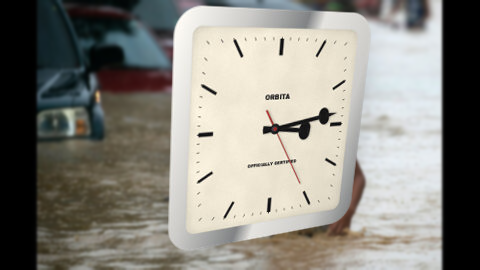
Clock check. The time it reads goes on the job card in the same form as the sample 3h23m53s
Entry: 3h13m25s
